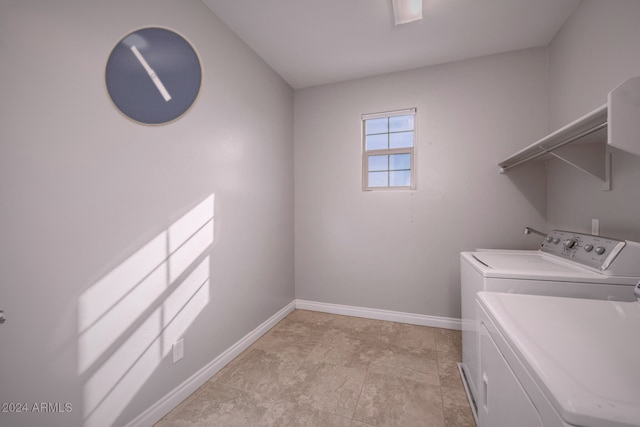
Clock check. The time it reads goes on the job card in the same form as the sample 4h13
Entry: 4h54
